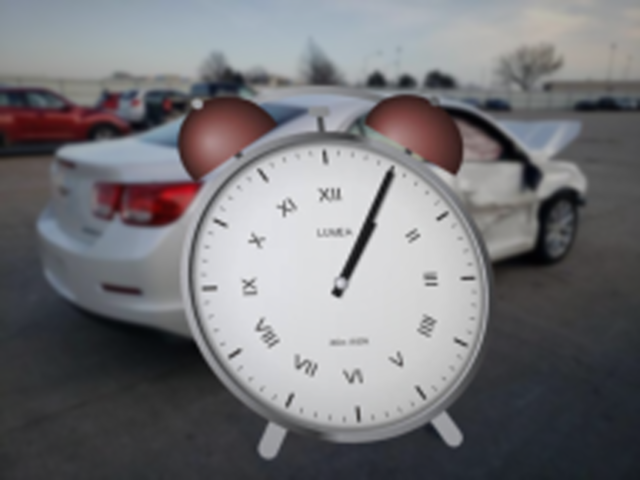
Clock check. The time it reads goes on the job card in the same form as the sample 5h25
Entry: 1h05
